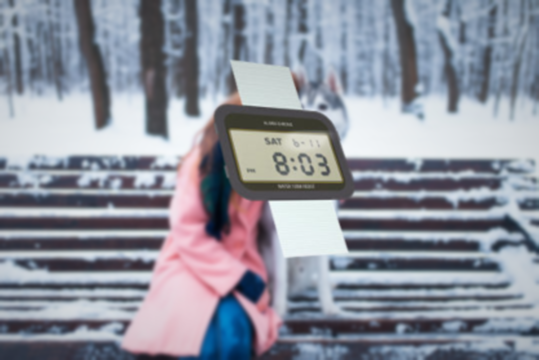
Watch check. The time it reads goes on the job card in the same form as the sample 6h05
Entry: 8h03
